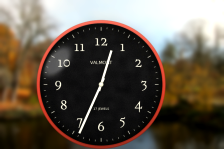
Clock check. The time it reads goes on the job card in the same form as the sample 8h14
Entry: 12h34
